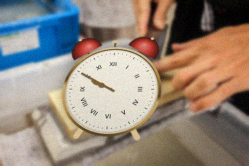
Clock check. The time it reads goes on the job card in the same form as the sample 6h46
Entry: 9h50
